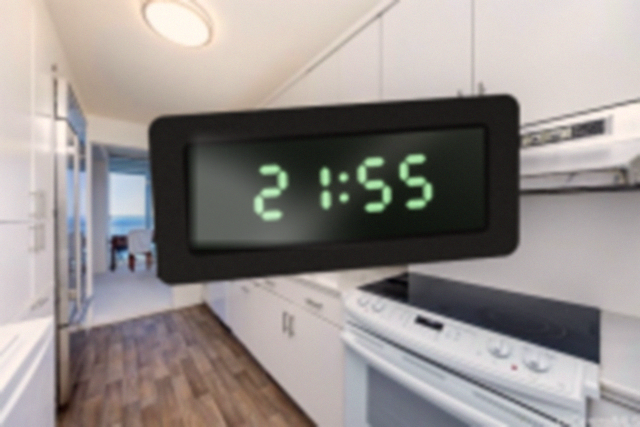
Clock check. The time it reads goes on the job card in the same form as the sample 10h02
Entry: 21h55
